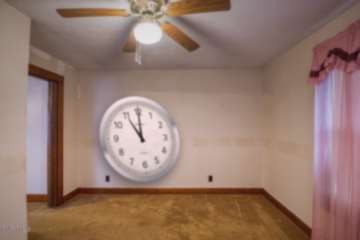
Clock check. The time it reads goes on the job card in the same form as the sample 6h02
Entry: 11h00
